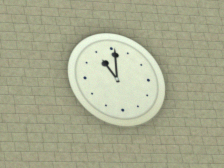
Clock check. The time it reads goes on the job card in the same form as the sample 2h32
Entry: 11h01
